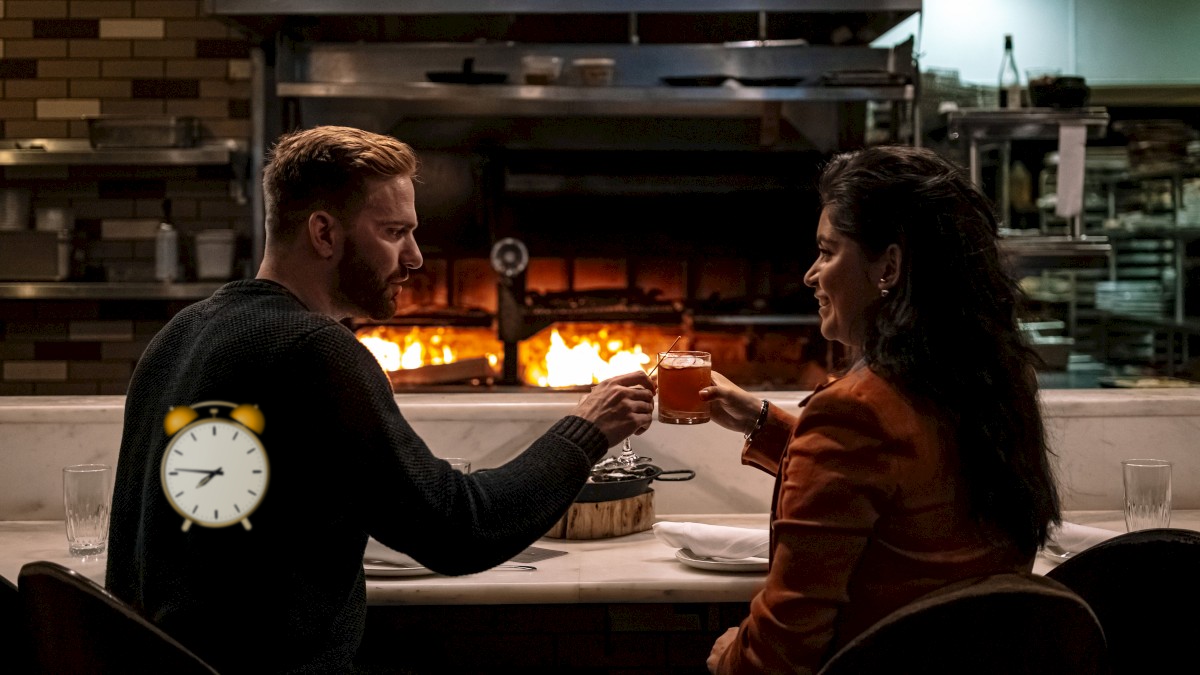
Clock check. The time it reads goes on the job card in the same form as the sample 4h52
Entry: 7h46
